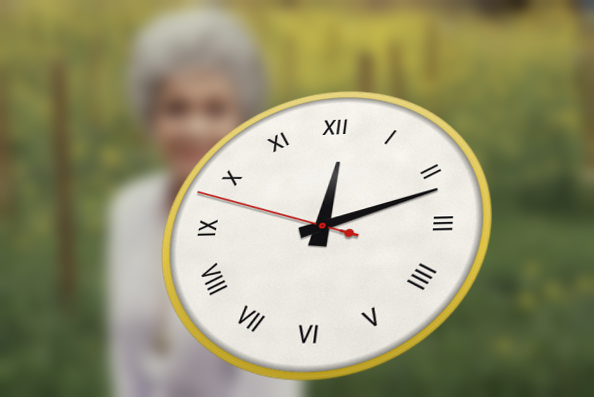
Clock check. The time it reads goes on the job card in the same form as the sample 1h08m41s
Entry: 12h11m48s
